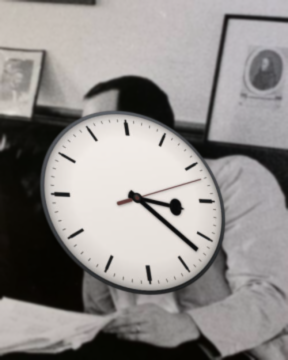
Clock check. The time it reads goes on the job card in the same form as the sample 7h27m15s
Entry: 3h22m12s
